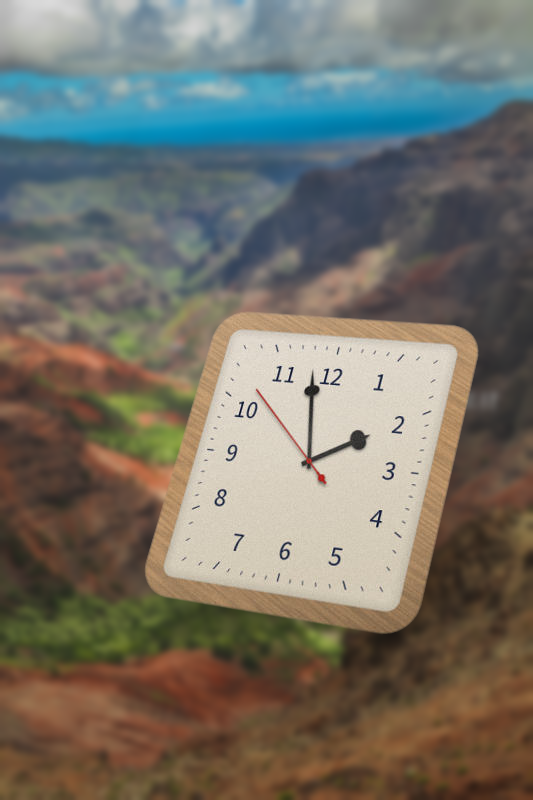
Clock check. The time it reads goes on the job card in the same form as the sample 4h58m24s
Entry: 1h57m52s
